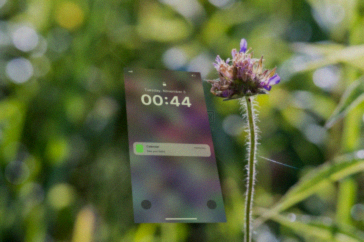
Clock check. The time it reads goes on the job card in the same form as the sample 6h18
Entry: 0h44
